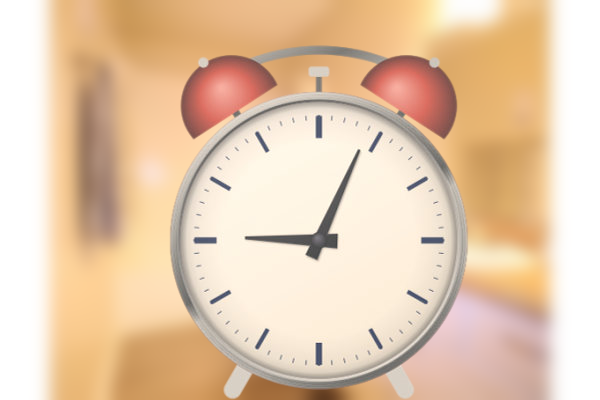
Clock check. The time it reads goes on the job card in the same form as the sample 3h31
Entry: 9h04
